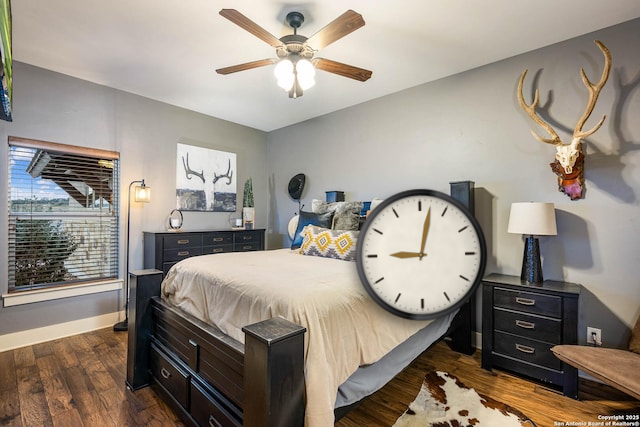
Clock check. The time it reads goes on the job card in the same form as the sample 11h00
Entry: 9h02
